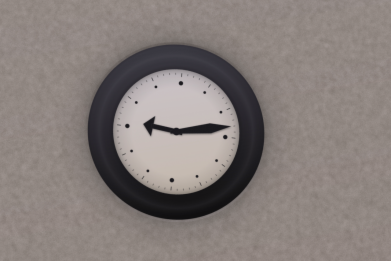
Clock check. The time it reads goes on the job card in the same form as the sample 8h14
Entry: 9h13
